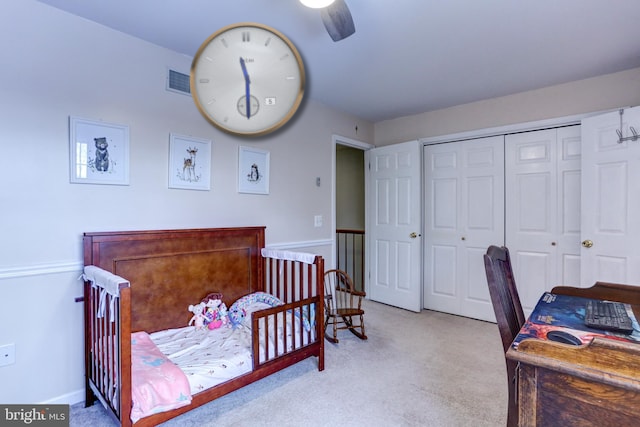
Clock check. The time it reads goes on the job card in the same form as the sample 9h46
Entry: 11h30
